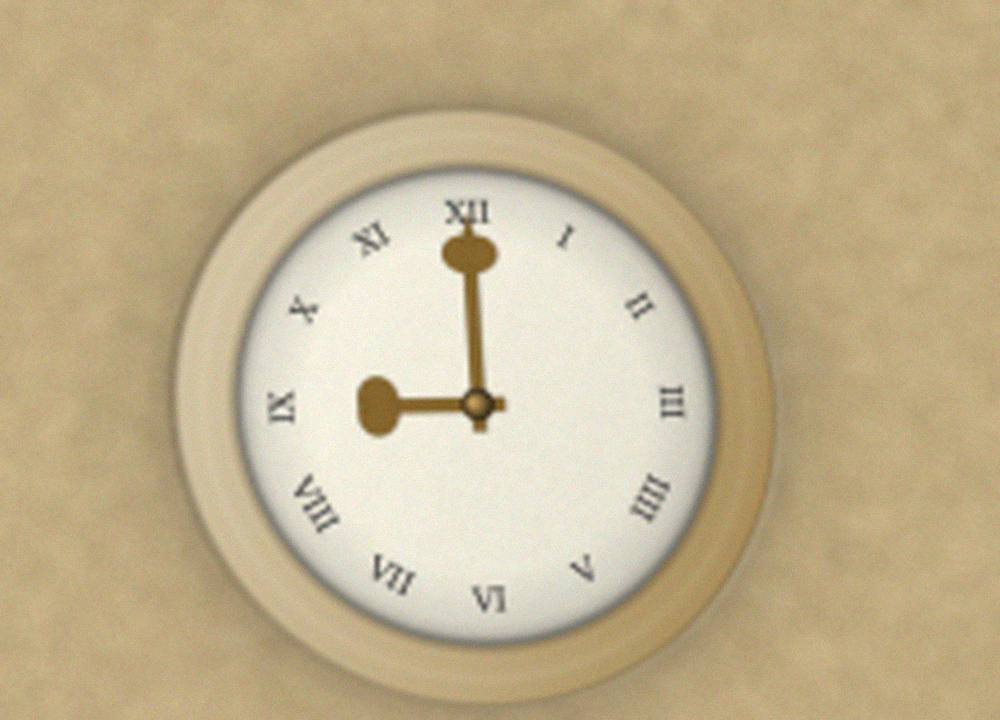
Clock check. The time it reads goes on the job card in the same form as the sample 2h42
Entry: 9h00
